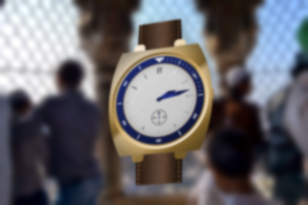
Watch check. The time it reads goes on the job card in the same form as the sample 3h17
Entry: 2h13
